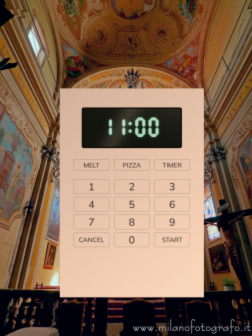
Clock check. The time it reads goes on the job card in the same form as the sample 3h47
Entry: 11h00
